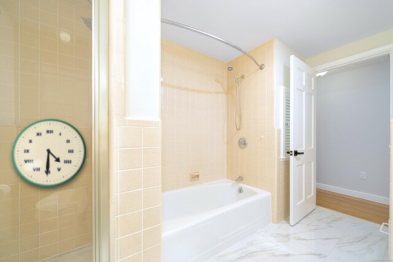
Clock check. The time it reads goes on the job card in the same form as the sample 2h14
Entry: 4h30
